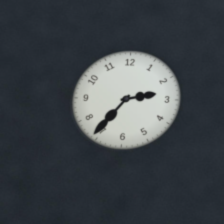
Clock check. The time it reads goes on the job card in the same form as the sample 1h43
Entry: 2h36
